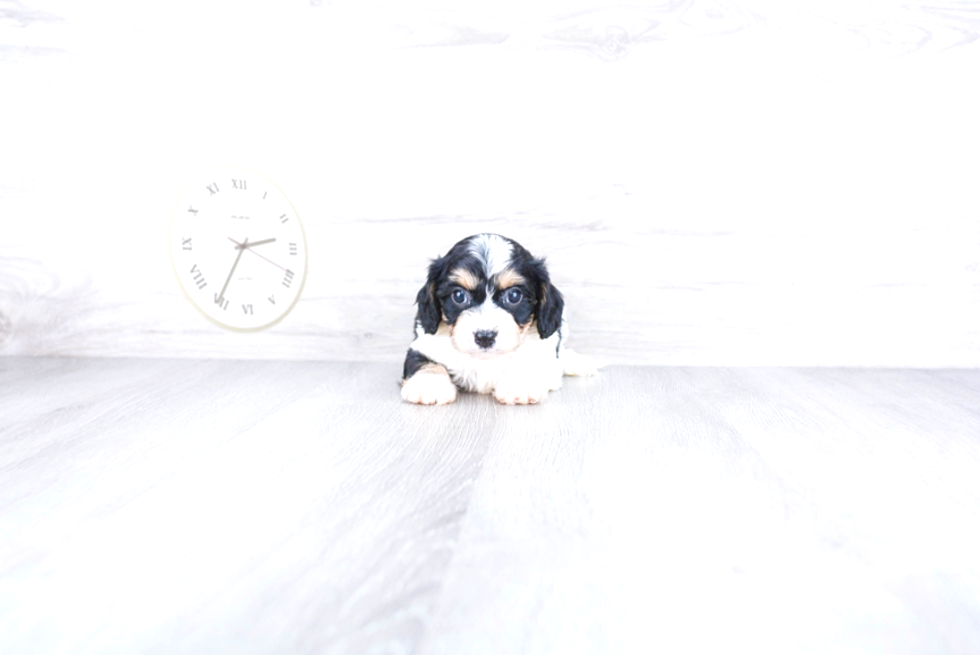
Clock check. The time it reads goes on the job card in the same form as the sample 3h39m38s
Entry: 2h35m19s
